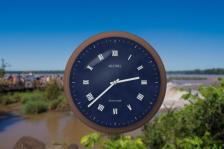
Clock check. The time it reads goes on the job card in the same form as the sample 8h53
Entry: 2h38
